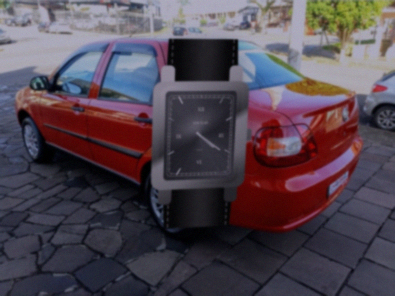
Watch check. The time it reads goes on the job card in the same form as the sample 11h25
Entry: 4h21
